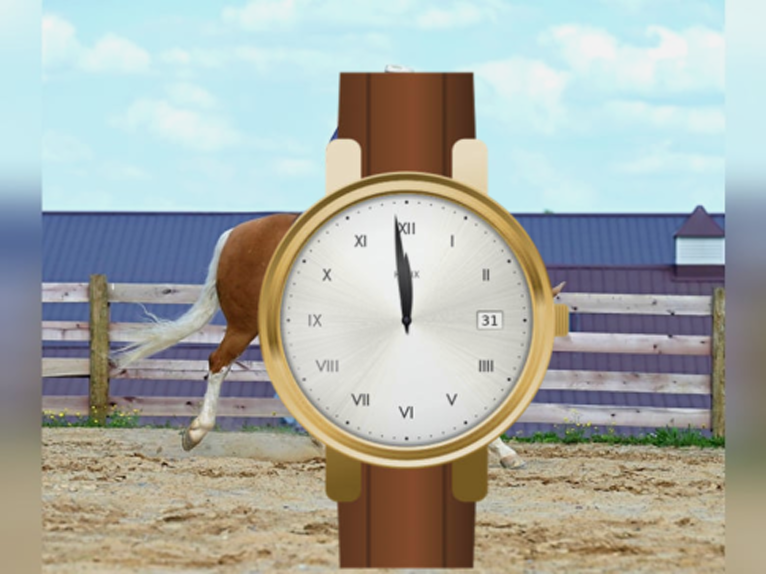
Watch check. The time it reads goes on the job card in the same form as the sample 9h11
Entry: 11h59
